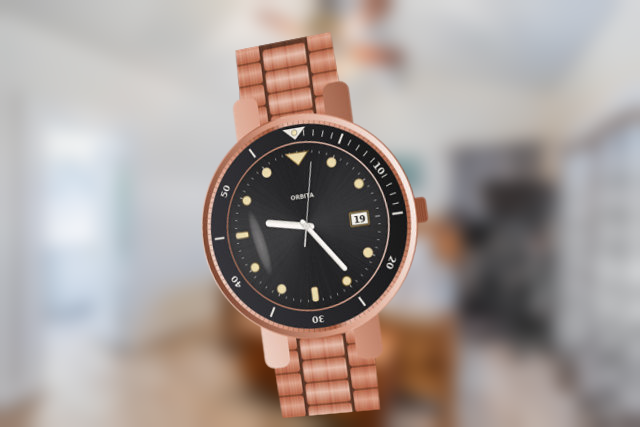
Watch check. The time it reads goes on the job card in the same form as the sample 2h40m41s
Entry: 9h24m02s
